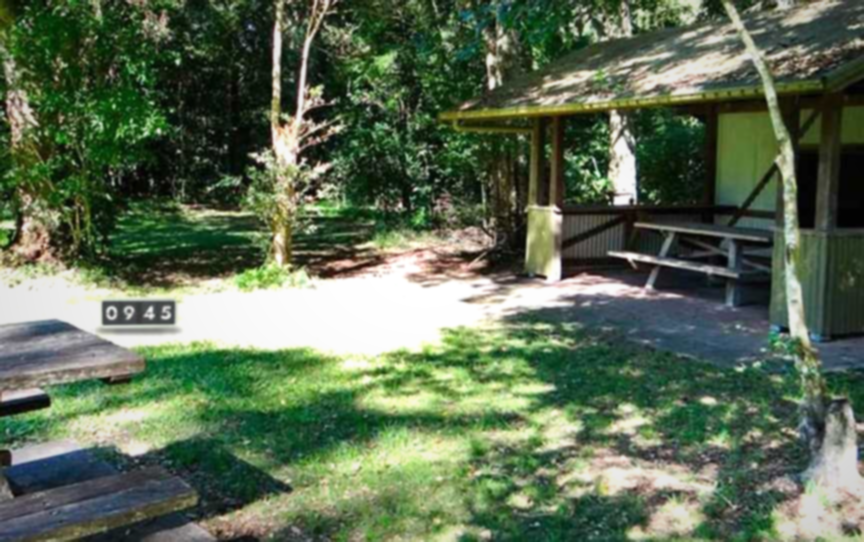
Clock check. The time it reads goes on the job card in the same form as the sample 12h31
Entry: 9h45
